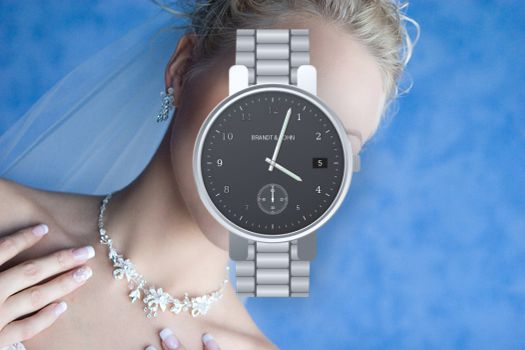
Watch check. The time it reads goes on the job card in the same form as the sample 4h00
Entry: 4h03
